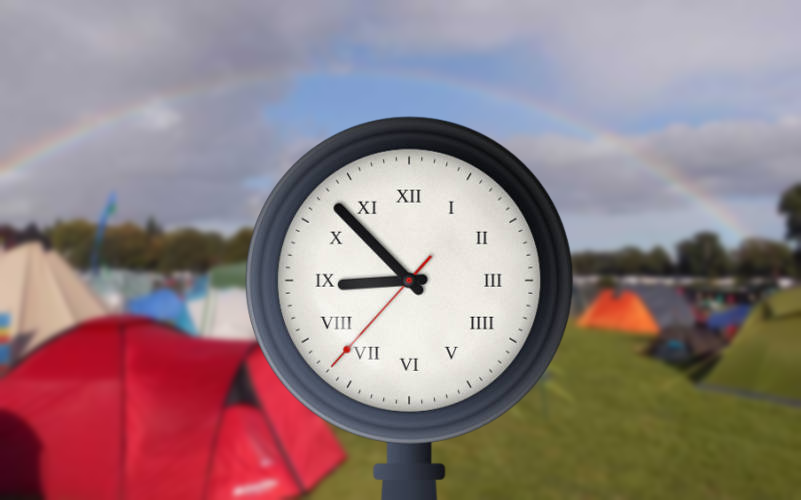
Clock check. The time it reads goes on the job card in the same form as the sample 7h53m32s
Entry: 8h52m37s
